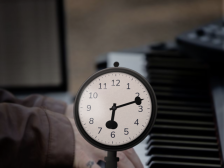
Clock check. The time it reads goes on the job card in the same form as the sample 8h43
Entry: 6h12
